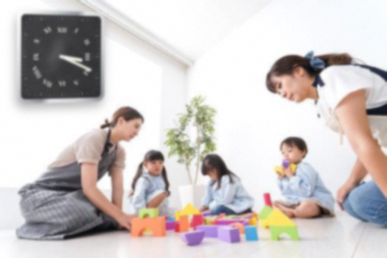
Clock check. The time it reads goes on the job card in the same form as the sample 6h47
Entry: 3h19
